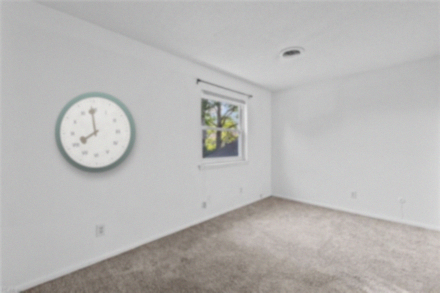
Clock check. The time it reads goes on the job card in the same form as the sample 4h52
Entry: 7h59
